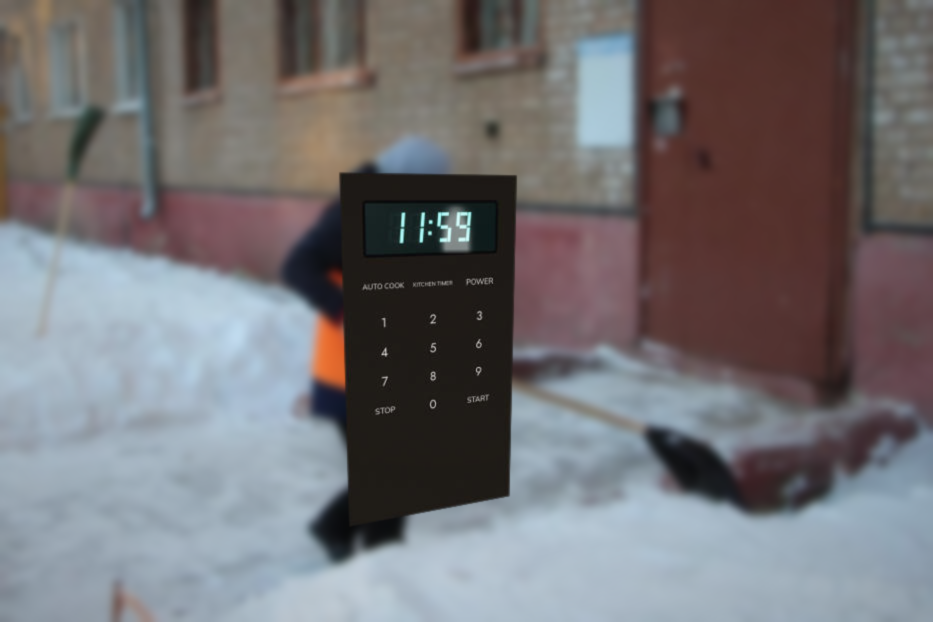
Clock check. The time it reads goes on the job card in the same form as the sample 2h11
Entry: 11h59
